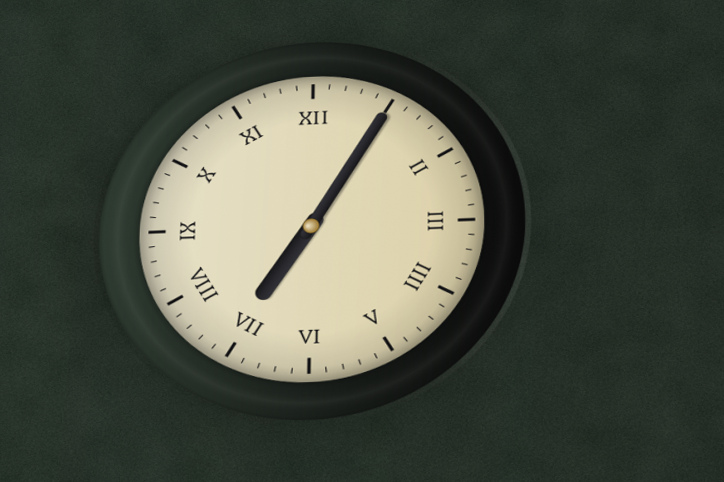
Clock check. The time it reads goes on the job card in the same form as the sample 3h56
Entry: 7h05
